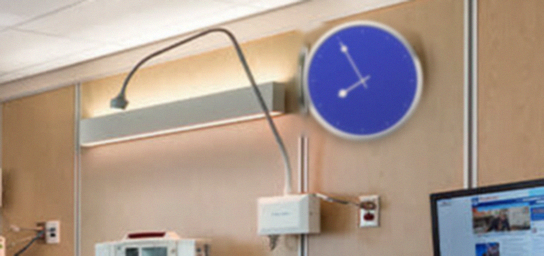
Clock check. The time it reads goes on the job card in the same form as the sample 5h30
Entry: 7h55
